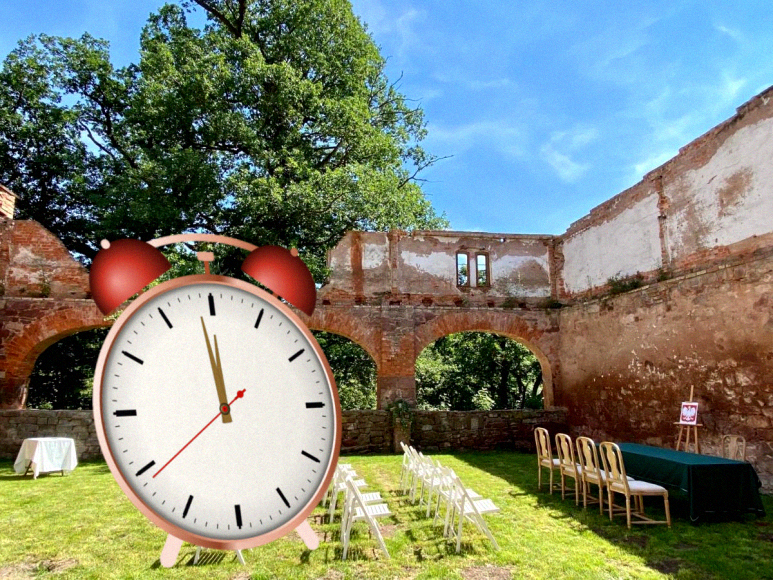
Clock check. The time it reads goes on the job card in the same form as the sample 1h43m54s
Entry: 11h58m39s
